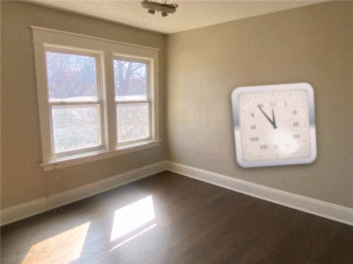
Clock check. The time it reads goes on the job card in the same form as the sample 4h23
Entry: 11h54
